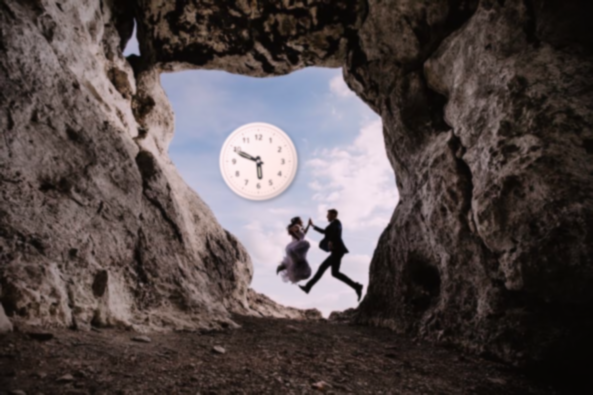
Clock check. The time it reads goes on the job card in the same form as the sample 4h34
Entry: 5h49
